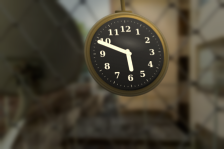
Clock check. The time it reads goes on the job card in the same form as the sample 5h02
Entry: 5h49
